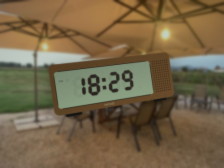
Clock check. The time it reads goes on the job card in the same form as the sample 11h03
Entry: 18h29
